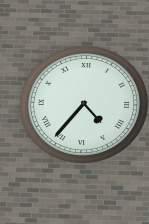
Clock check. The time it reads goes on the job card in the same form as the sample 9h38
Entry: 4h36
